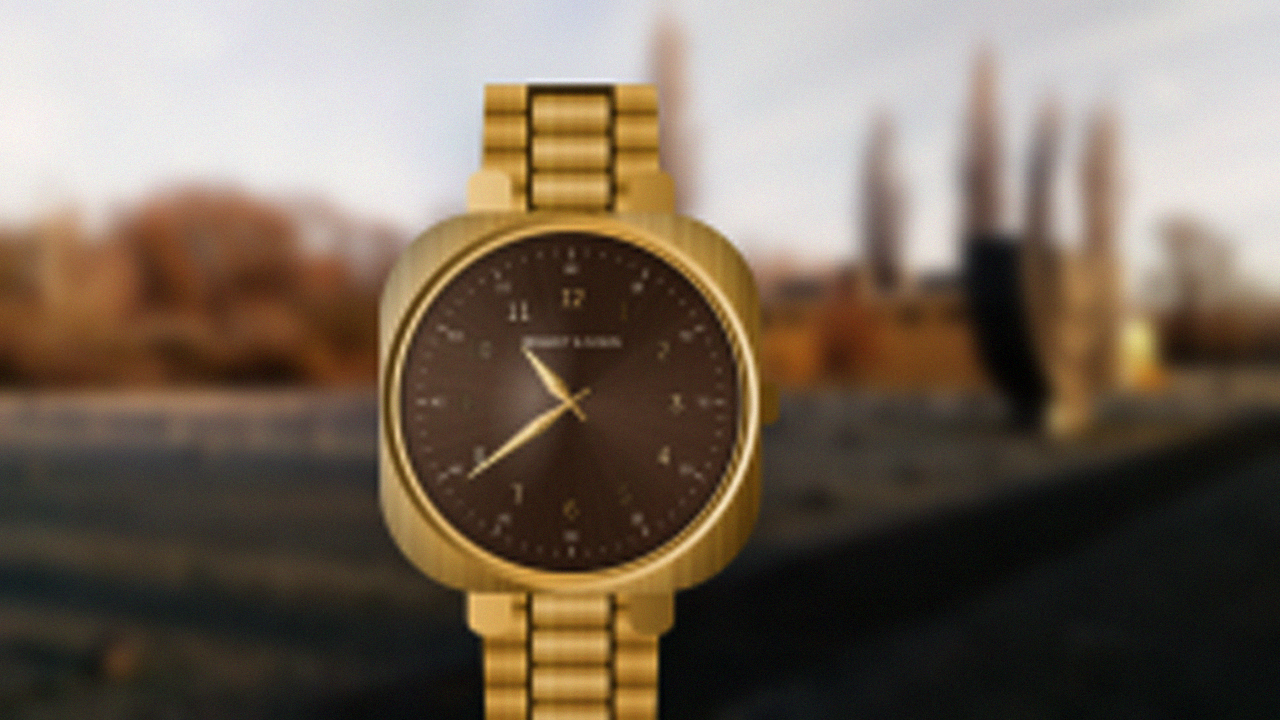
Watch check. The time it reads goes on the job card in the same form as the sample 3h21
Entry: 10h39
